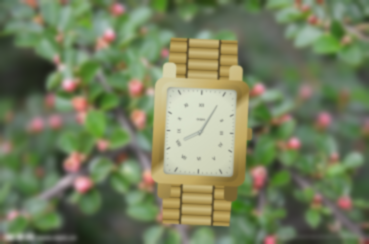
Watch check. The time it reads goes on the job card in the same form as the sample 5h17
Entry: 8h05
